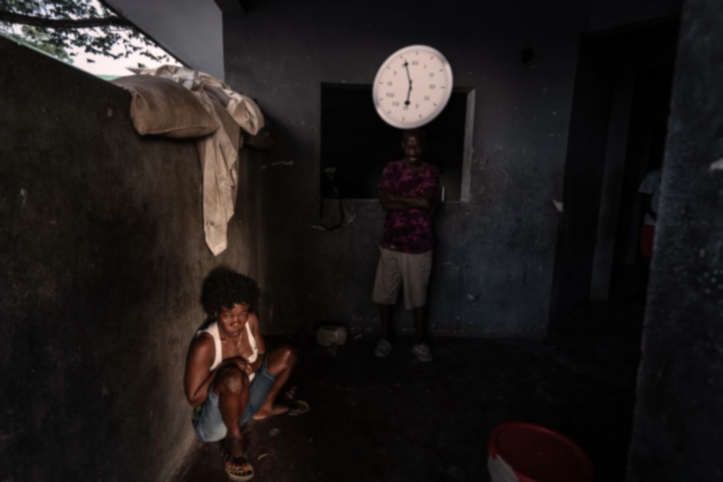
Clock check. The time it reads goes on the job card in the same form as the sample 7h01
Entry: 5h56
